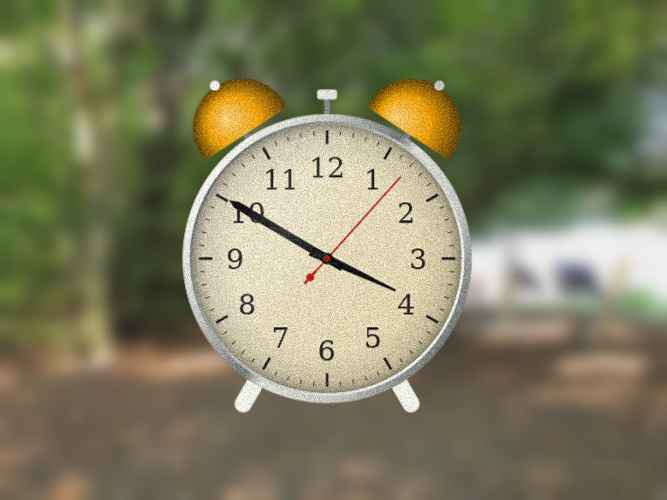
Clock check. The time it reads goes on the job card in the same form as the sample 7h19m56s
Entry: 3h50m07s
